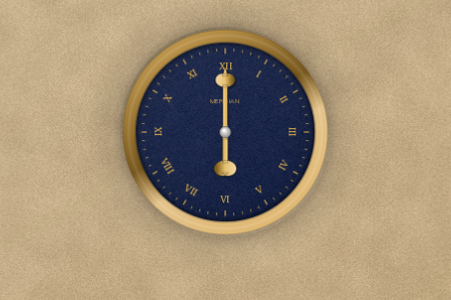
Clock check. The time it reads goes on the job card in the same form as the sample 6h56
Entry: 6h00
